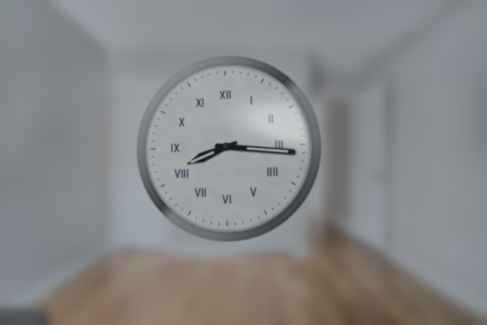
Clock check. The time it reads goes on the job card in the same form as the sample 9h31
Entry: 8h16
